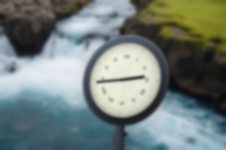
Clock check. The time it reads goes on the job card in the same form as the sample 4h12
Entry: 2h44
